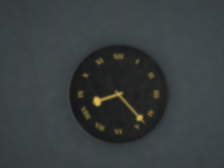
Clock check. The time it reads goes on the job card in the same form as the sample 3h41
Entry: 8h23
